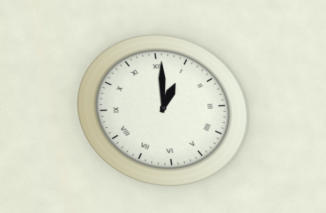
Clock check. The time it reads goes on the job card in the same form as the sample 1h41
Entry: 1h01
